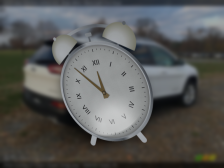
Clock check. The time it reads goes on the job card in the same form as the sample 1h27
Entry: 11h53
